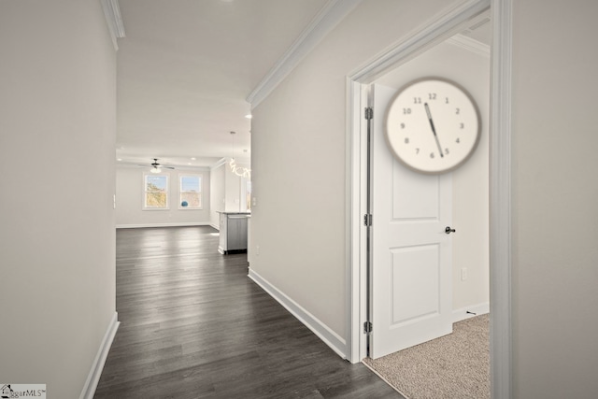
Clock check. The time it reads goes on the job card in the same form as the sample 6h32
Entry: 11h27
